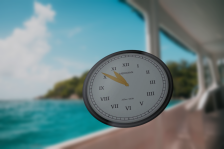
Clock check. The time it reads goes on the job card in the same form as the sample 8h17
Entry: 10h51
